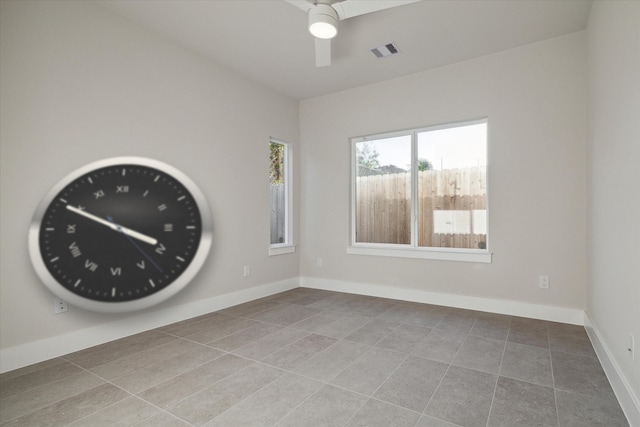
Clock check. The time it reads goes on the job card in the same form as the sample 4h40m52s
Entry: 3h49m23s
